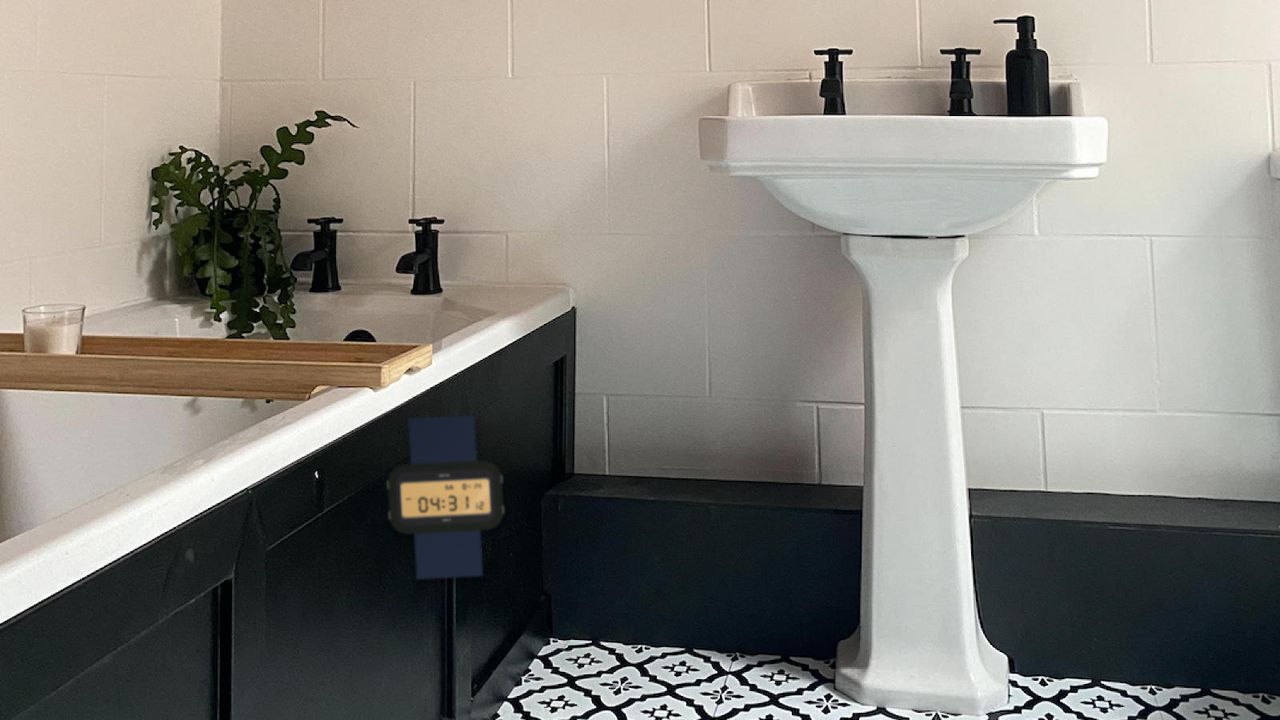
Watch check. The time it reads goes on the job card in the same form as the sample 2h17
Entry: 4h31
